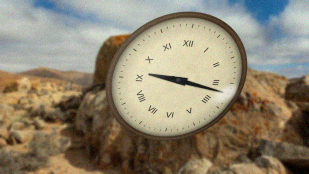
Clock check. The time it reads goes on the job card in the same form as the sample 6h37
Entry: 9h17
